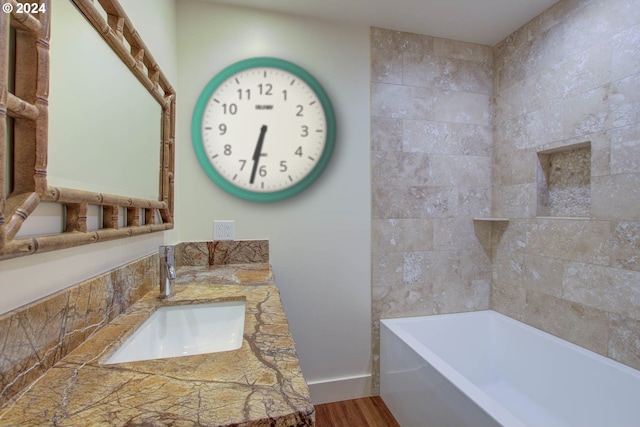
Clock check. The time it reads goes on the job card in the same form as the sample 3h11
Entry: 6h32
